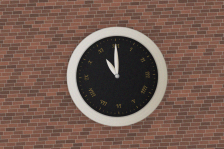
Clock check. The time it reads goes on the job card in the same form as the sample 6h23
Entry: 11h00
